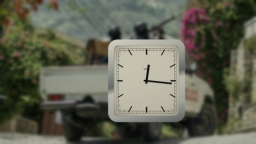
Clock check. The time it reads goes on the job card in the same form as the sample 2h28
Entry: 12h16
